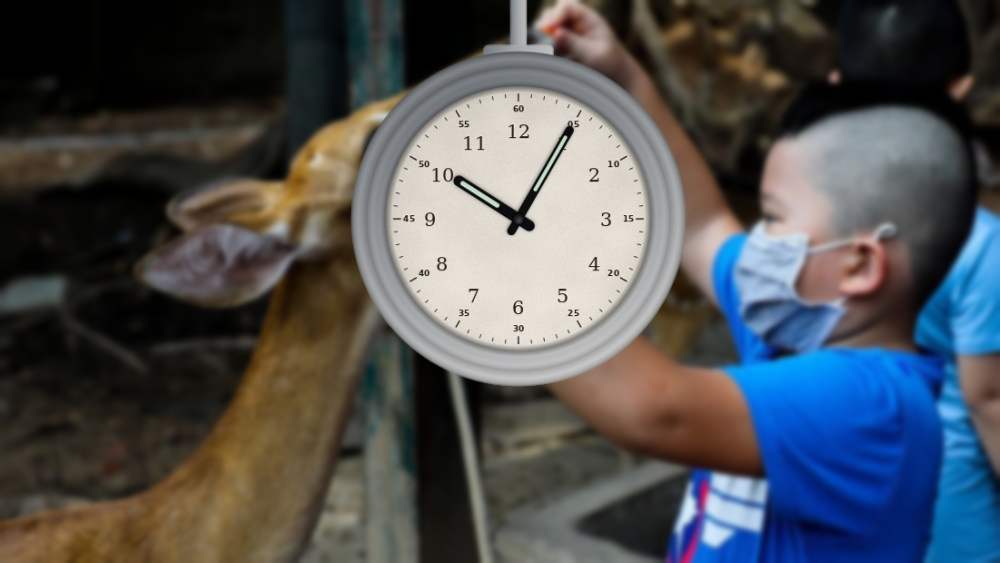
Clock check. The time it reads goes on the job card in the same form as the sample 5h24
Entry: 10h05
